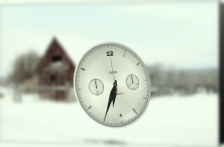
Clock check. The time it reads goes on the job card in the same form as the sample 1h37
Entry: 6h35
